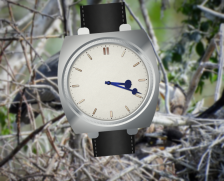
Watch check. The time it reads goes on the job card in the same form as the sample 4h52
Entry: 3h19
